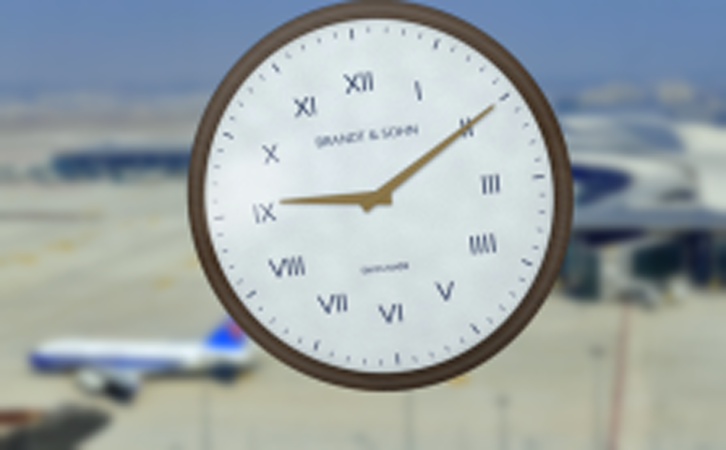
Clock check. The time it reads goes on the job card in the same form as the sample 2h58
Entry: 9h10
